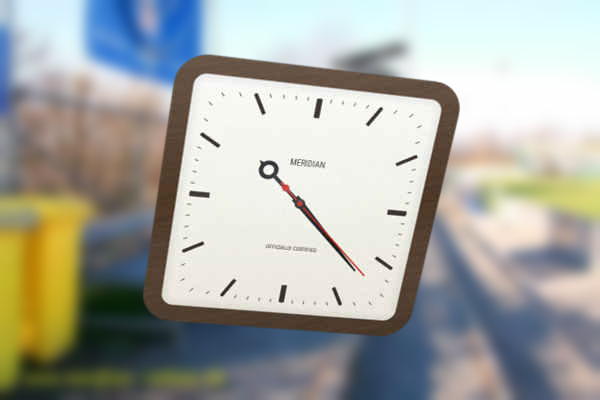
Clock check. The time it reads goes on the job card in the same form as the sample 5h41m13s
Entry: 10h22m22s
